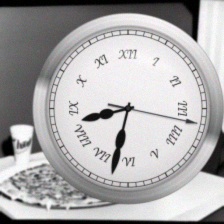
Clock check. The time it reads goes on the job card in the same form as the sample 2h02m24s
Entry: 8h32m17s
